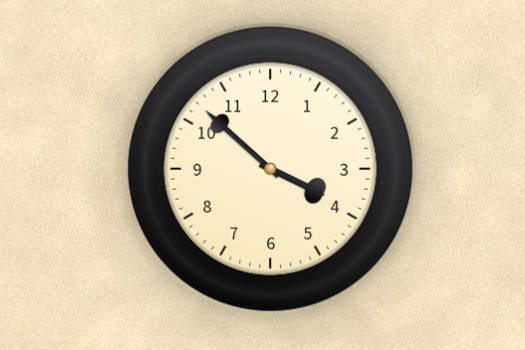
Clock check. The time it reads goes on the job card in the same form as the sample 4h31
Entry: 3h52
